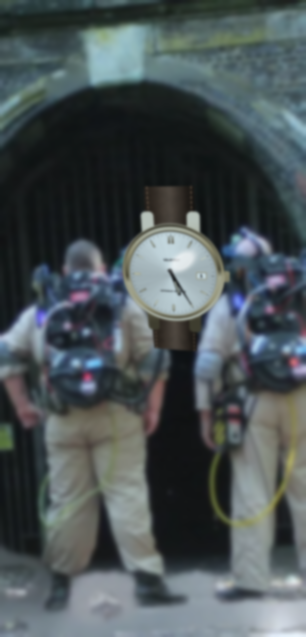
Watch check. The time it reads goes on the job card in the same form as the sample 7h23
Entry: 5h25
